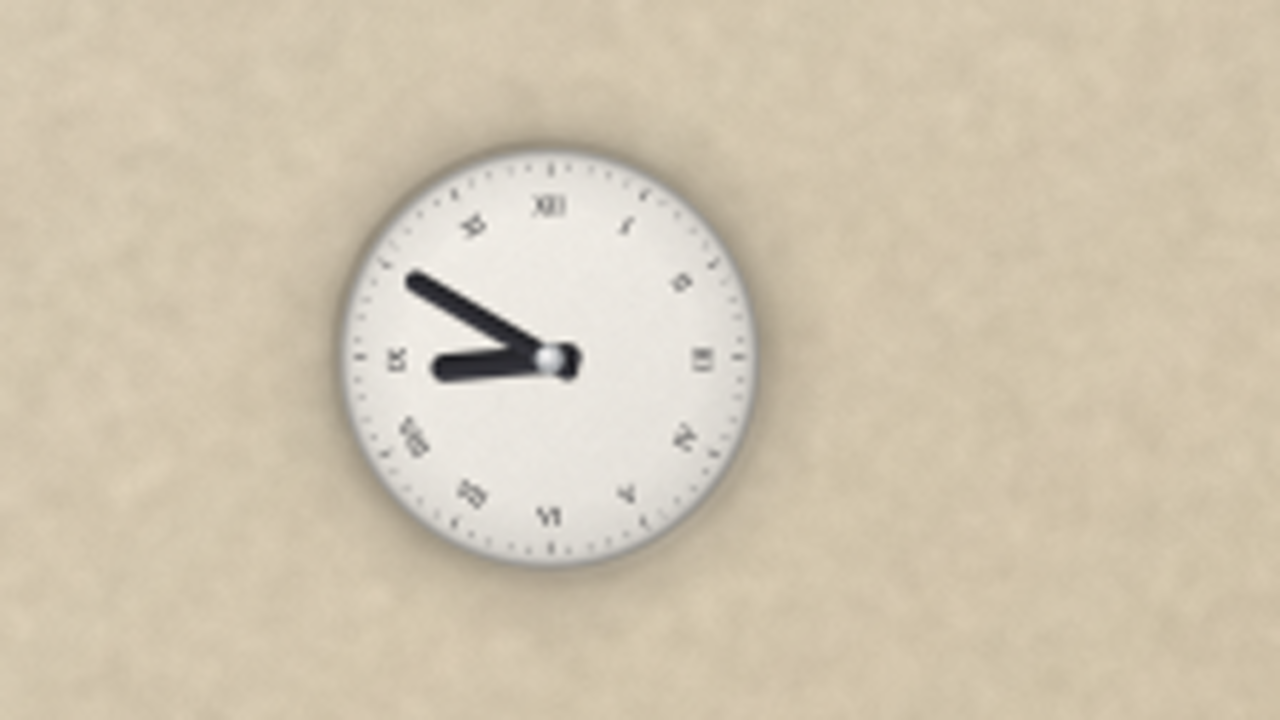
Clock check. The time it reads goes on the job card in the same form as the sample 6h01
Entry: 8h50
